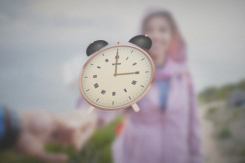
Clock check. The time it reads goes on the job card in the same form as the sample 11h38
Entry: 3h00
